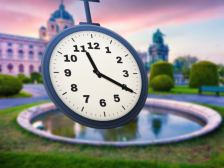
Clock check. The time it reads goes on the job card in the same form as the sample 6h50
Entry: 11h20
